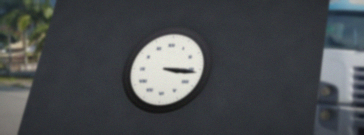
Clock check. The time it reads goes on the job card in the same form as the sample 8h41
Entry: 3h16
